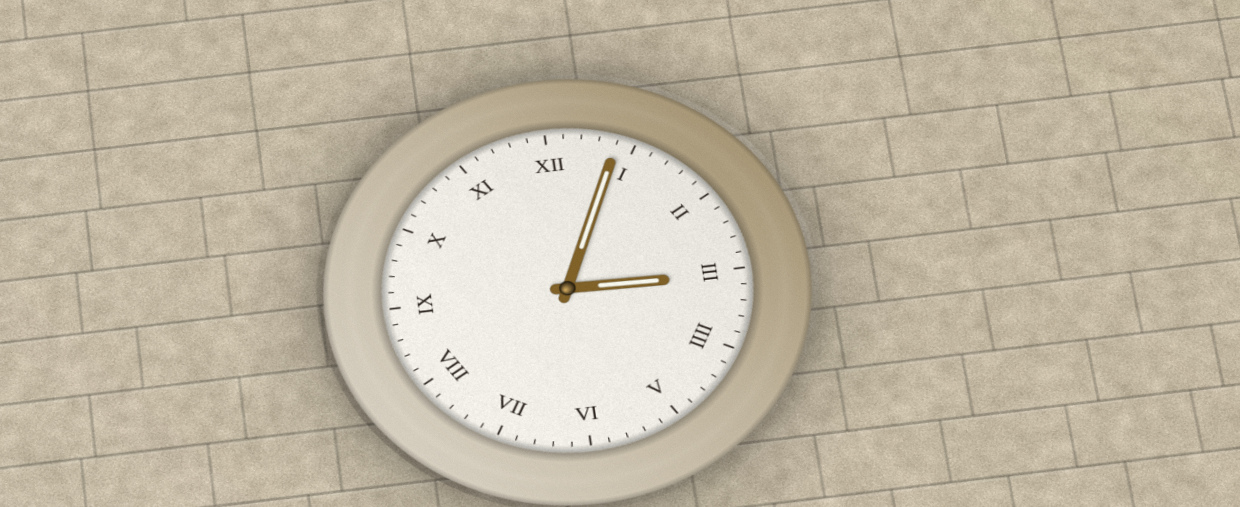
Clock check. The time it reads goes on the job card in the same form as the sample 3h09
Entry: 3h04
